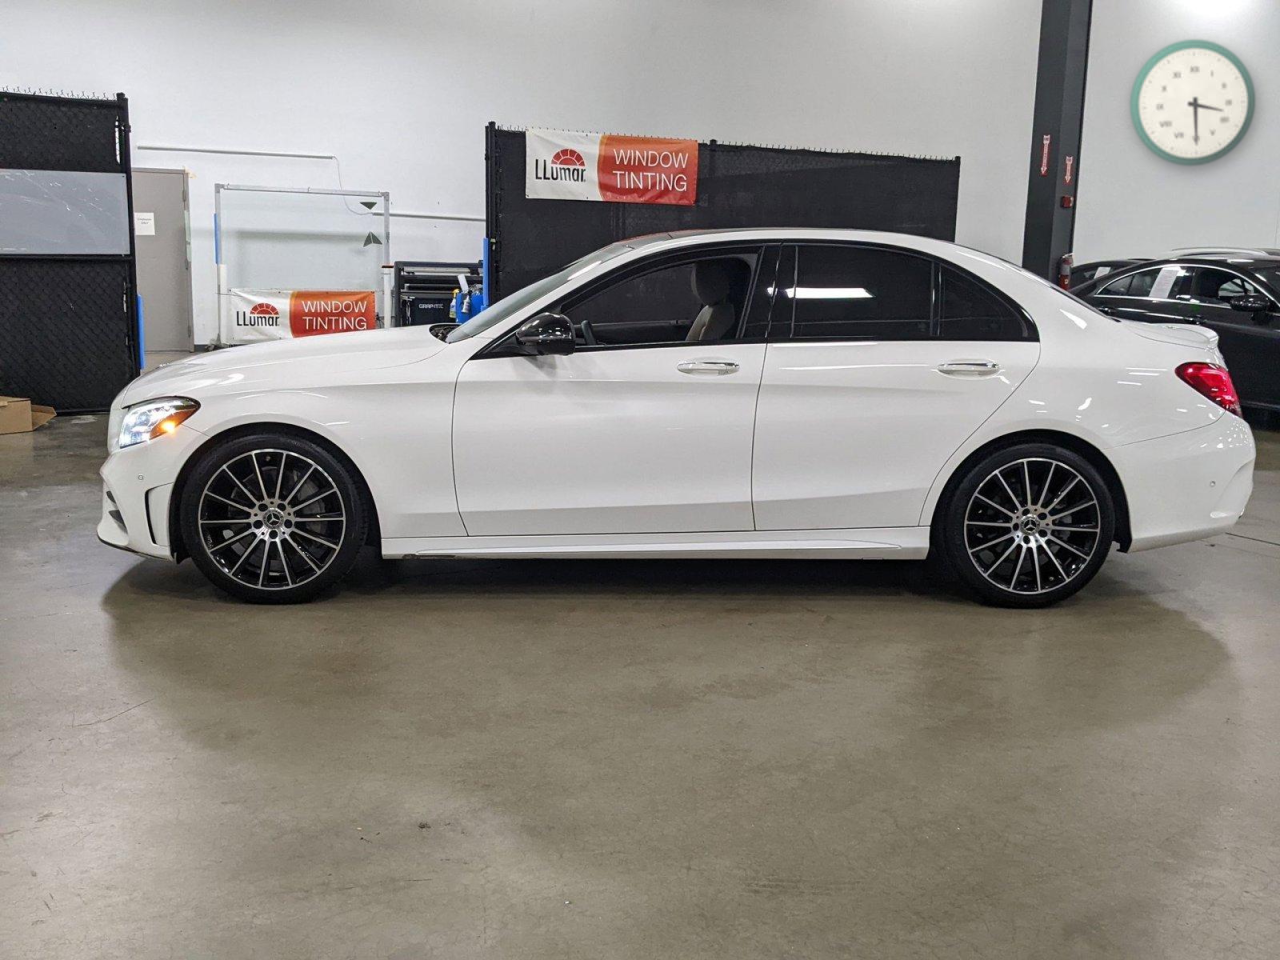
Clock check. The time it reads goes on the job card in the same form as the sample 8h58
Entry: 3h30
